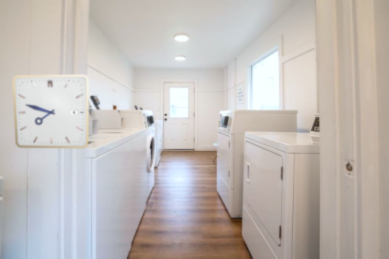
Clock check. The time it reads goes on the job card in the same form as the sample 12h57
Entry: 7h48
